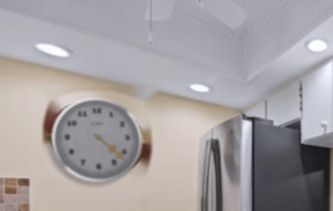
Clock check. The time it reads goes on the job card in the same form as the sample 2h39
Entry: 4h22
